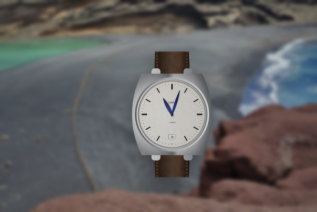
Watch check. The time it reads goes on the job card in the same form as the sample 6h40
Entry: 11h03
